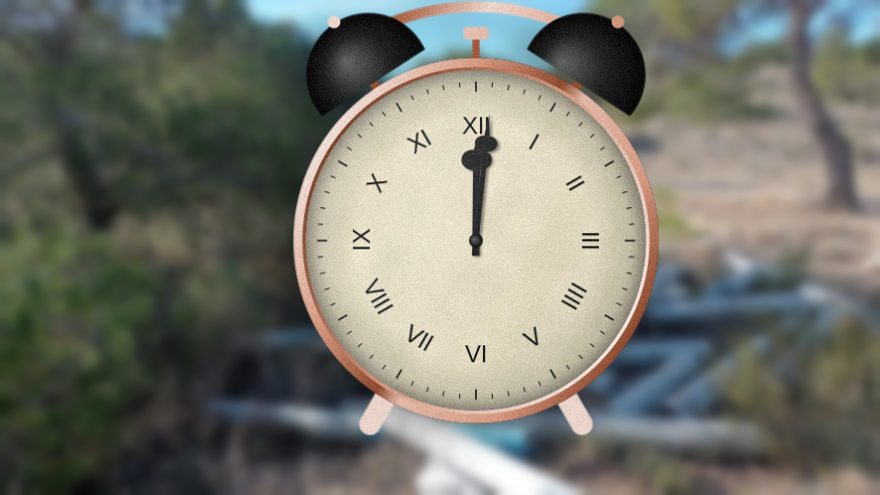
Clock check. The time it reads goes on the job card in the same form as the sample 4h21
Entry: 12h01
